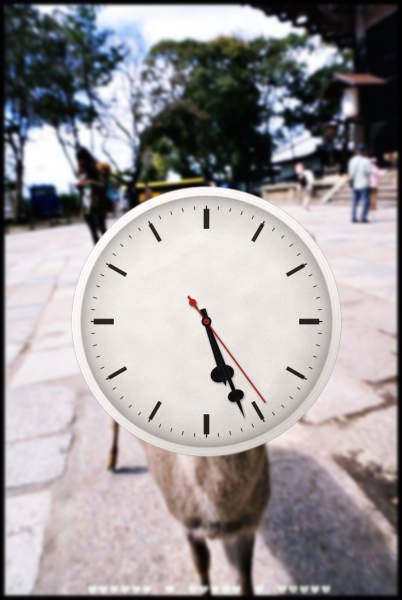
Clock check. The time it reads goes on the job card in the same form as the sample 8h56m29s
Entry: 5h26m24s
